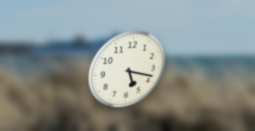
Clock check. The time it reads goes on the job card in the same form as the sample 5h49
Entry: 5h18
